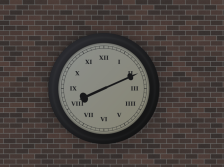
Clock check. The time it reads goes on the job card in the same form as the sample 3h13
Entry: 8h11
